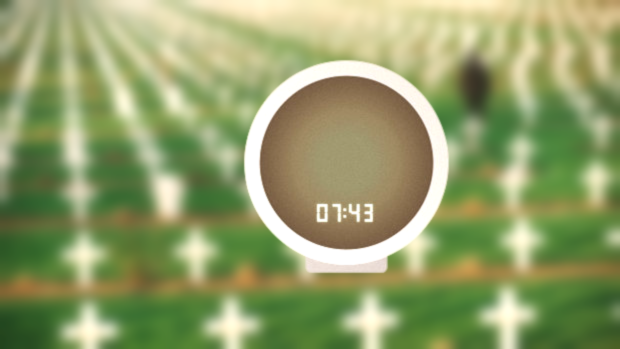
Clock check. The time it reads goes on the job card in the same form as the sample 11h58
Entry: 7h43
